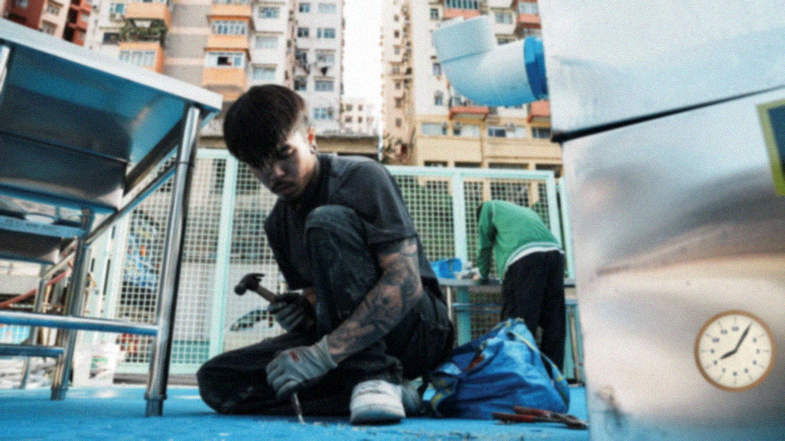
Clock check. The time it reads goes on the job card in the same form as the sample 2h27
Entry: 8h05
